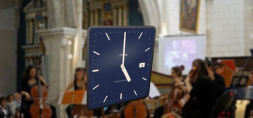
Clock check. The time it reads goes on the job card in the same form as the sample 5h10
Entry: 5h00
